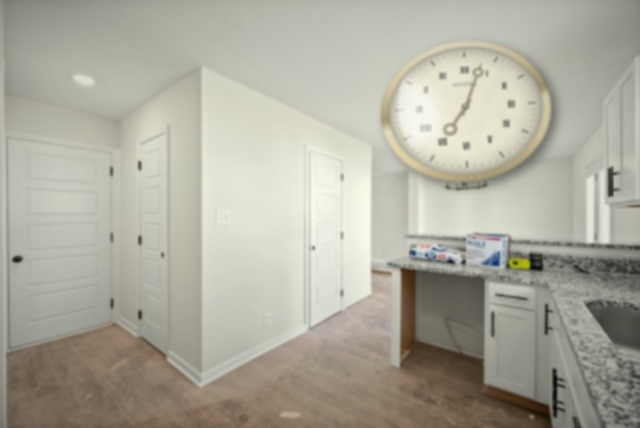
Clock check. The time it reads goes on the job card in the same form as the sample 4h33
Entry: 7h03
